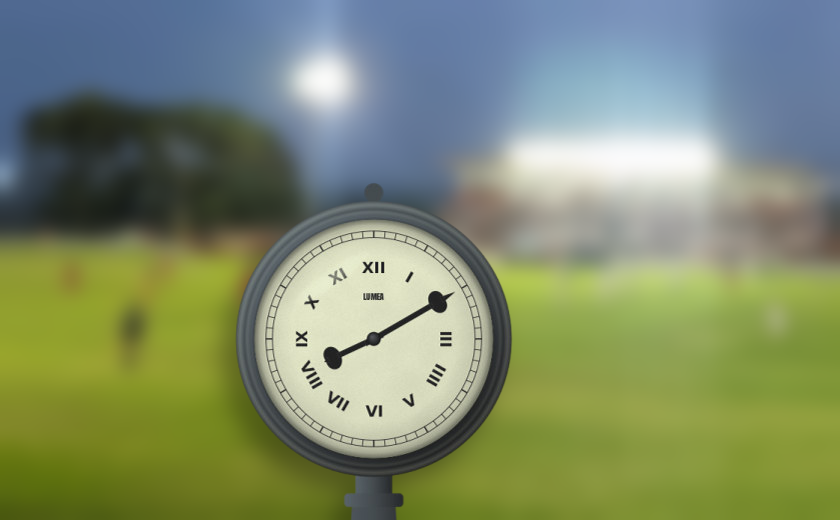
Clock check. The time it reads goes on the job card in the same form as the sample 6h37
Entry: 8h10
